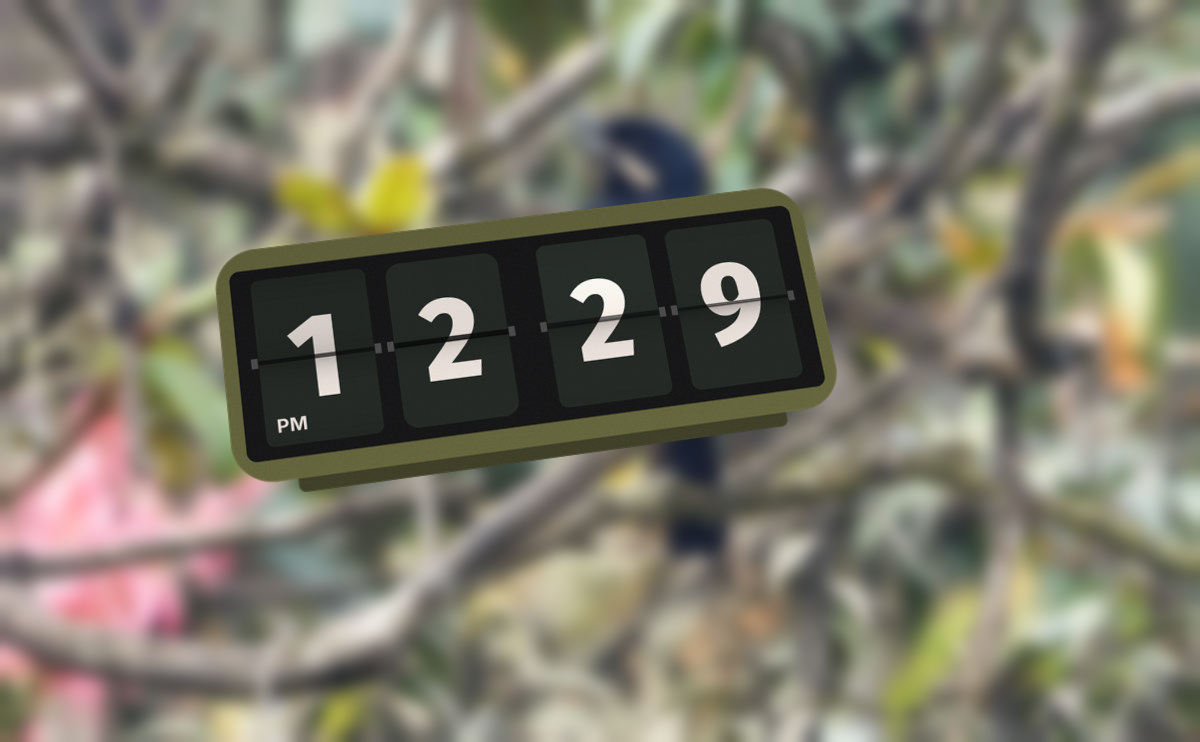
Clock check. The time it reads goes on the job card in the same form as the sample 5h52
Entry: 12h29
